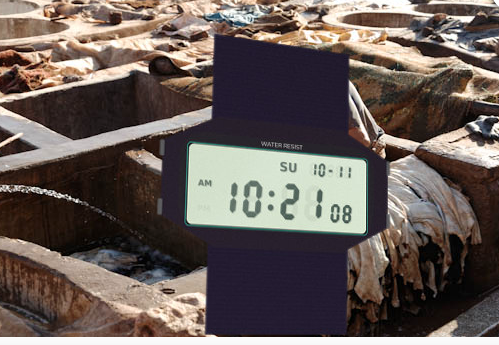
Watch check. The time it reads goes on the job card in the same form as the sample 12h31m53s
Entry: 10h21m08s
